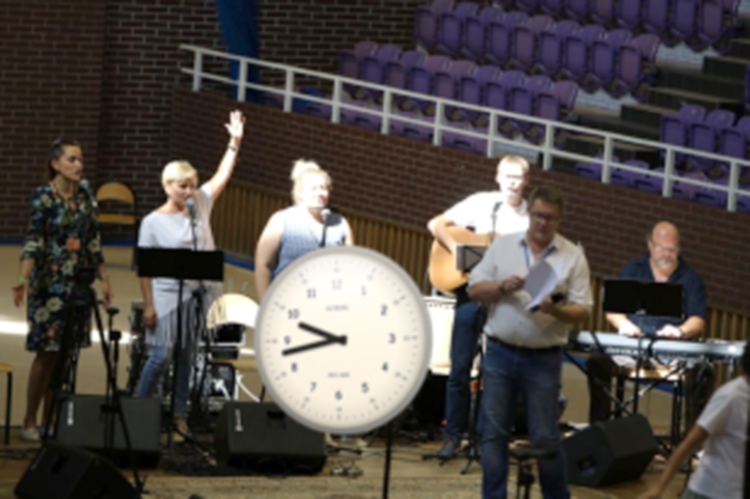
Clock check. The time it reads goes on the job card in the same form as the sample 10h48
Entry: 9h43
